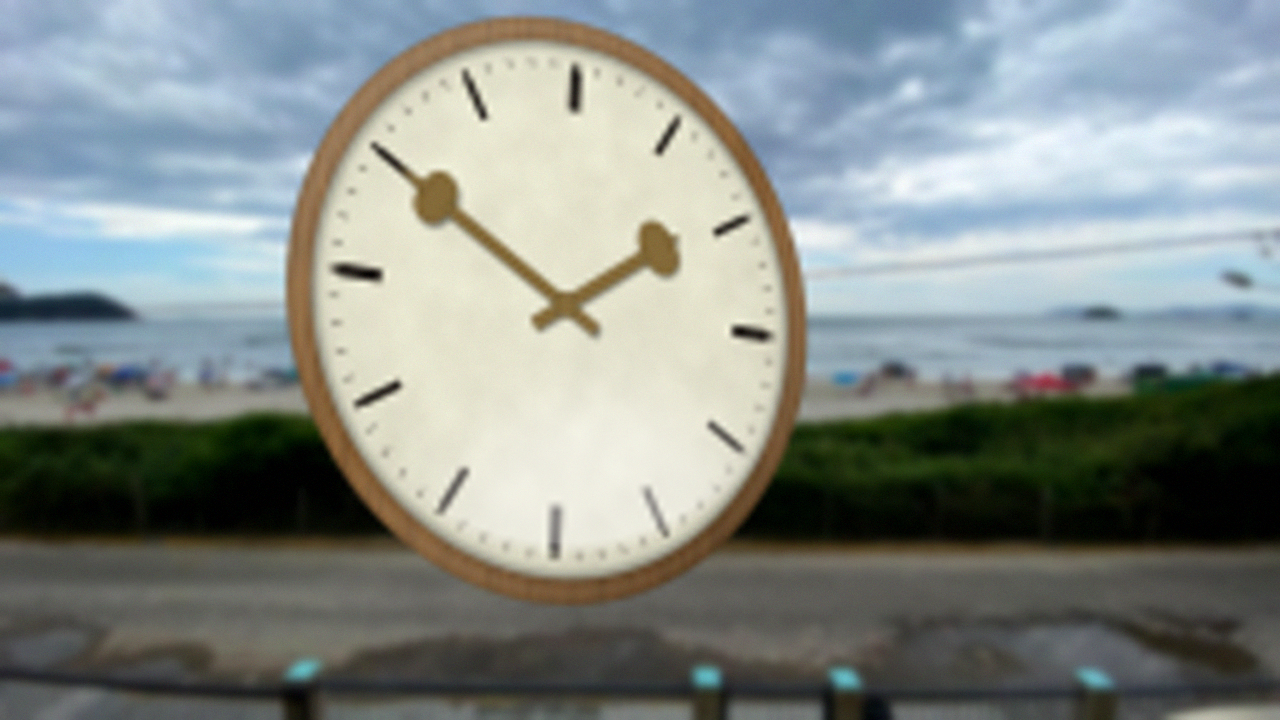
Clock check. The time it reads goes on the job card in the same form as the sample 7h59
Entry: 1h50
